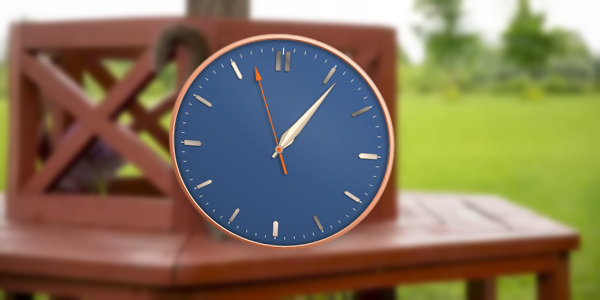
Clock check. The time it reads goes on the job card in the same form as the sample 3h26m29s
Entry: 1h05m57s
